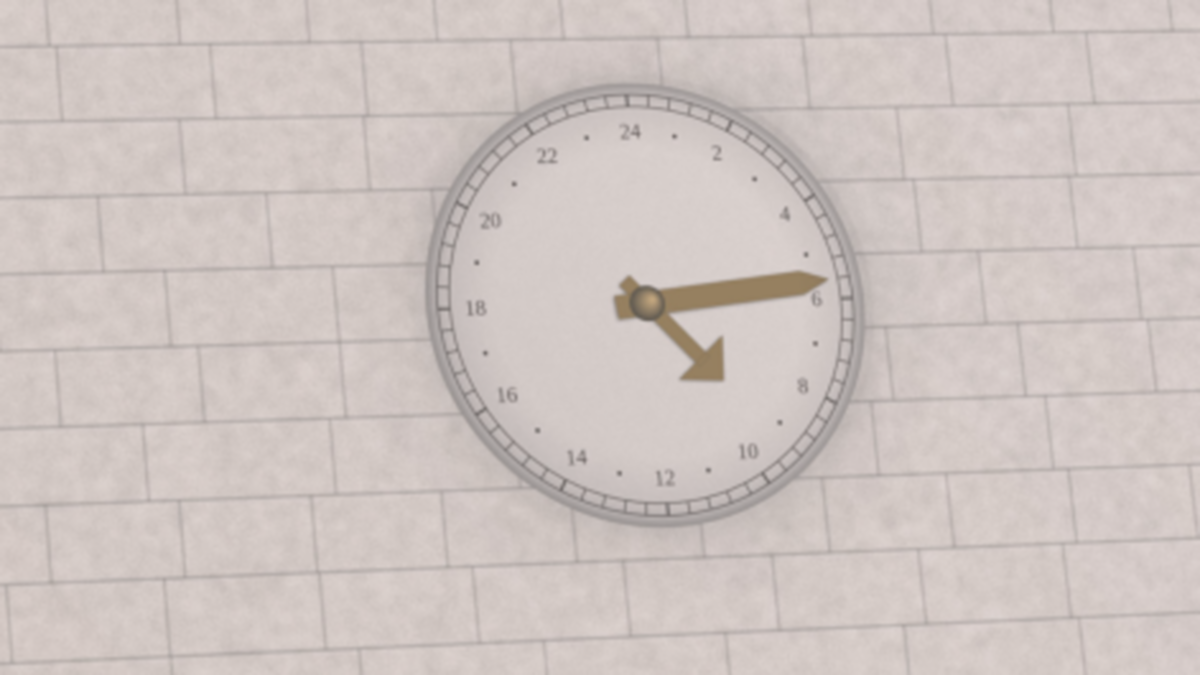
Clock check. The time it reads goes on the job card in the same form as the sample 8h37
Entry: 9h14
